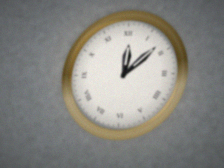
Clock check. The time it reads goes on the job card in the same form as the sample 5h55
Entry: 12h08
